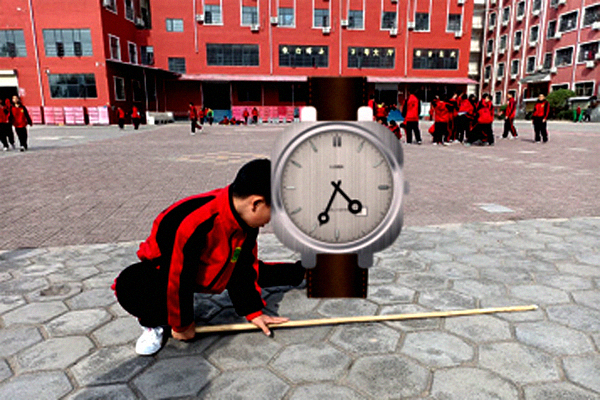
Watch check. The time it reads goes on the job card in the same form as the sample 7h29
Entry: 4h34
